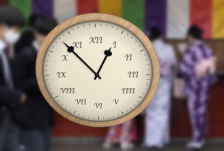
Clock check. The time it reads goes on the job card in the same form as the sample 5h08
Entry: 12h53
